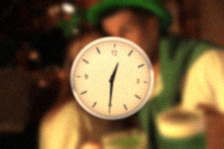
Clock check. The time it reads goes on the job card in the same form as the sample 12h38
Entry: 12h30
